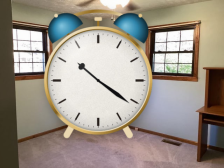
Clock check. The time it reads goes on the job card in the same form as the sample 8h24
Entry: 10h21
